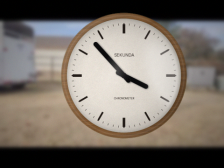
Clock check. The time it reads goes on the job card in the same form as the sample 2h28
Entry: 3h53
